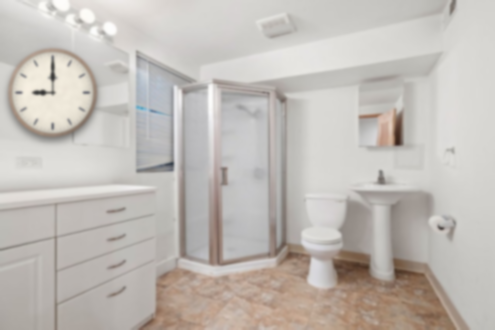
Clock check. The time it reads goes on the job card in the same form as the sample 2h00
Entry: 9h00
